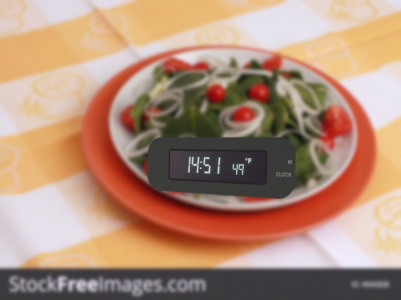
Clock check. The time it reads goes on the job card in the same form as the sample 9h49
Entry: 14h51
